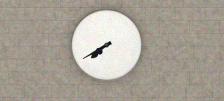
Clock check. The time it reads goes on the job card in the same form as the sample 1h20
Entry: 7h40
